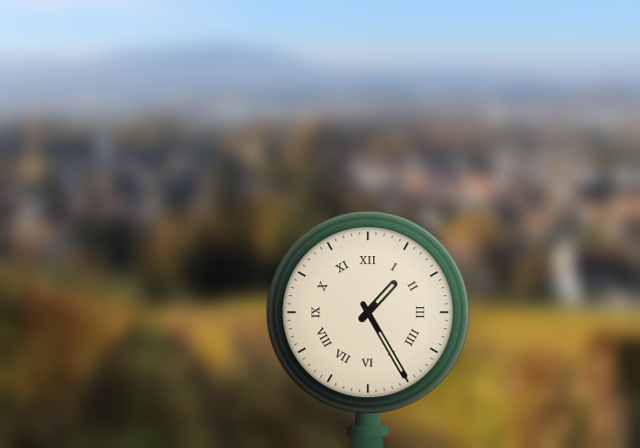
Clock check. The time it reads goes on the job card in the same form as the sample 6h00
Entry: 1h25
